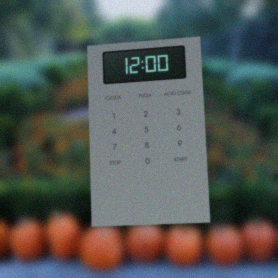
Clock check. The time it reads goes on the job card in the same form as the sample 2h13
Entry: 12h00
